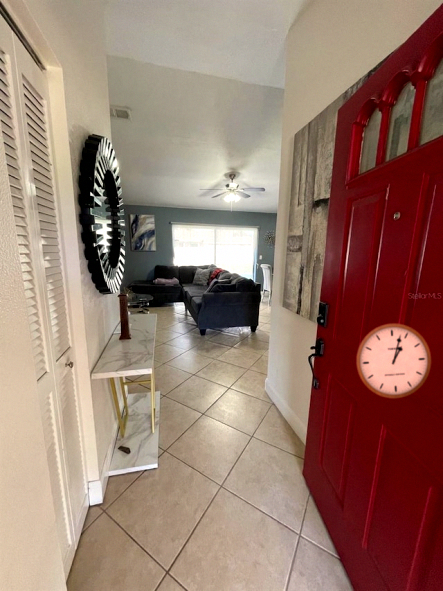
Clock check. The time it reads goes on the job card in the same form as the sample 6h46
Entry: 1h03
